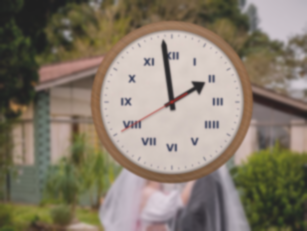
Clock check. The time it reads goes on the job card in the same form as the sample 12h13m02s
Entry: 1h58m40s
